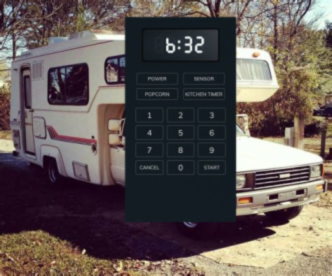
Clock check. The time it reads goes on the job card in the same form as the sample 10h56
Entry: 6h32
